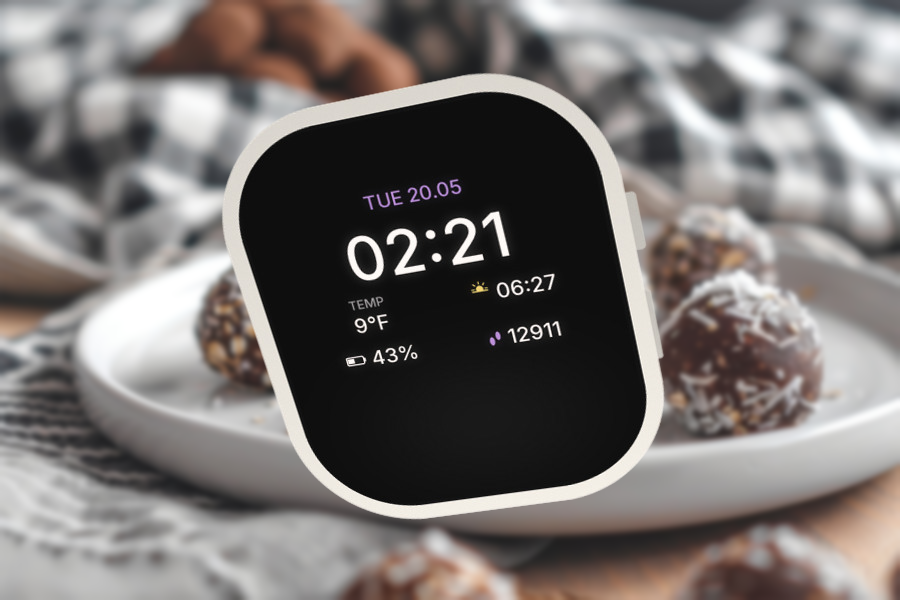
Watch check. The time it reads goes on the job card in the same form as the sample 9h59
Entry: 2h21
